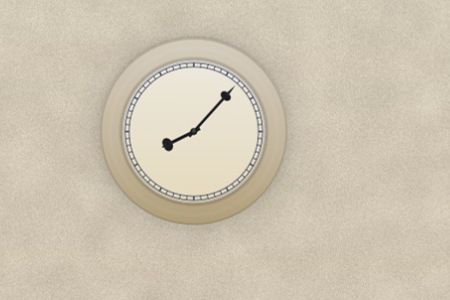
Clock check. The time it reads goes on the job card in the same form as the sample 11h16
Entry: 8h07
